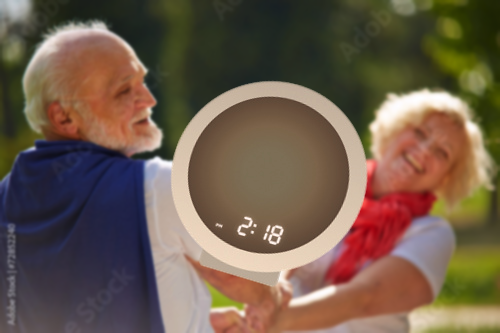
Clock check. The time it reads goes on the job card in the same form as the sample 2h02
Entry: 2h18
